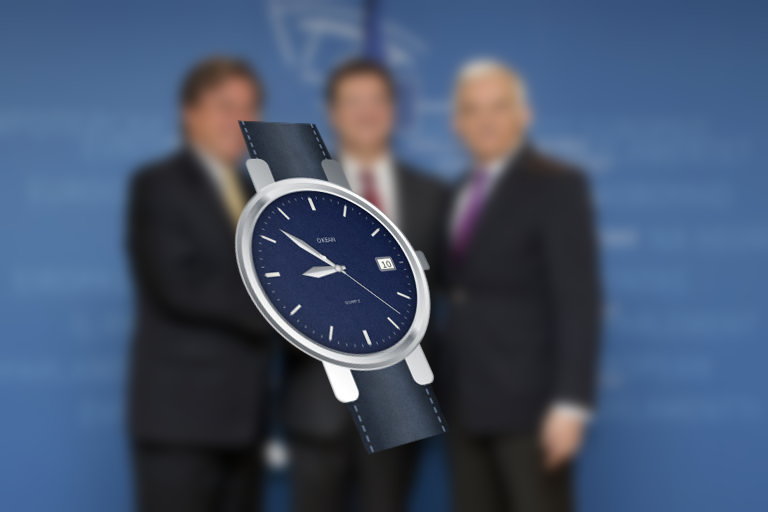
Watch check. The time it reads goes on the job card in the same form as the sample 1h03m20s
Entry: 8h52m23s
